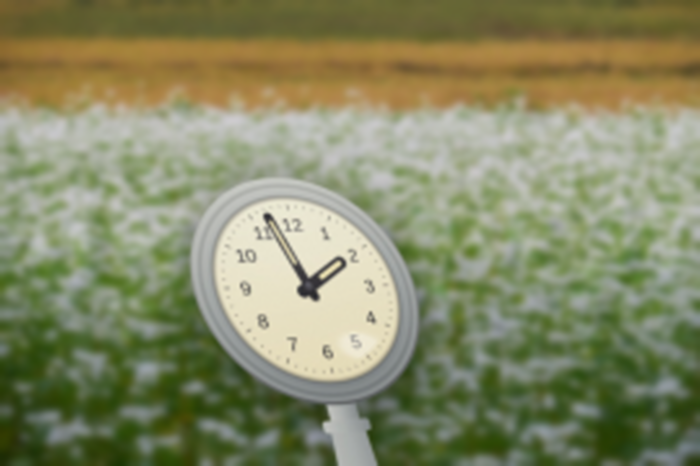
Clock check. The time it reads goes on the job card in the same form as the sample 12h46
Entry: 1h57
